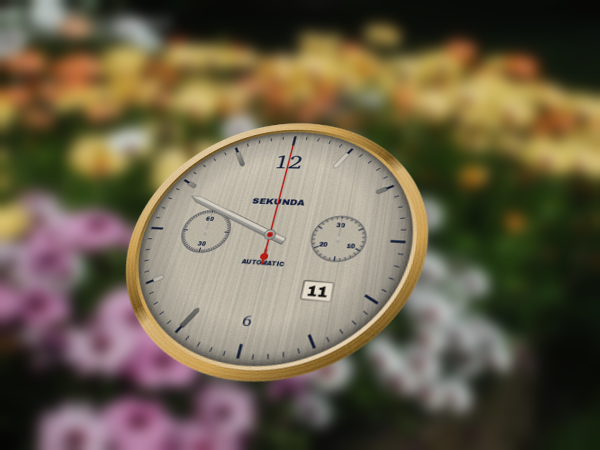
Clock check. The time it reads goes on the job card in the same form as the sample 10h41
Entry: 9h49
